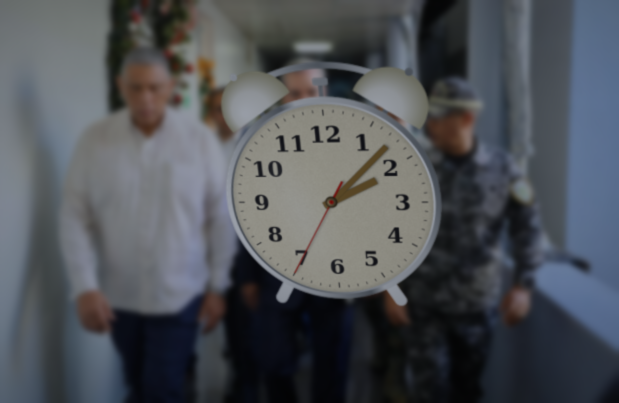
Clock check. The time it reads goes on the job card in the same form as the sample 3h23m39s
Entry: 2h07m35s
